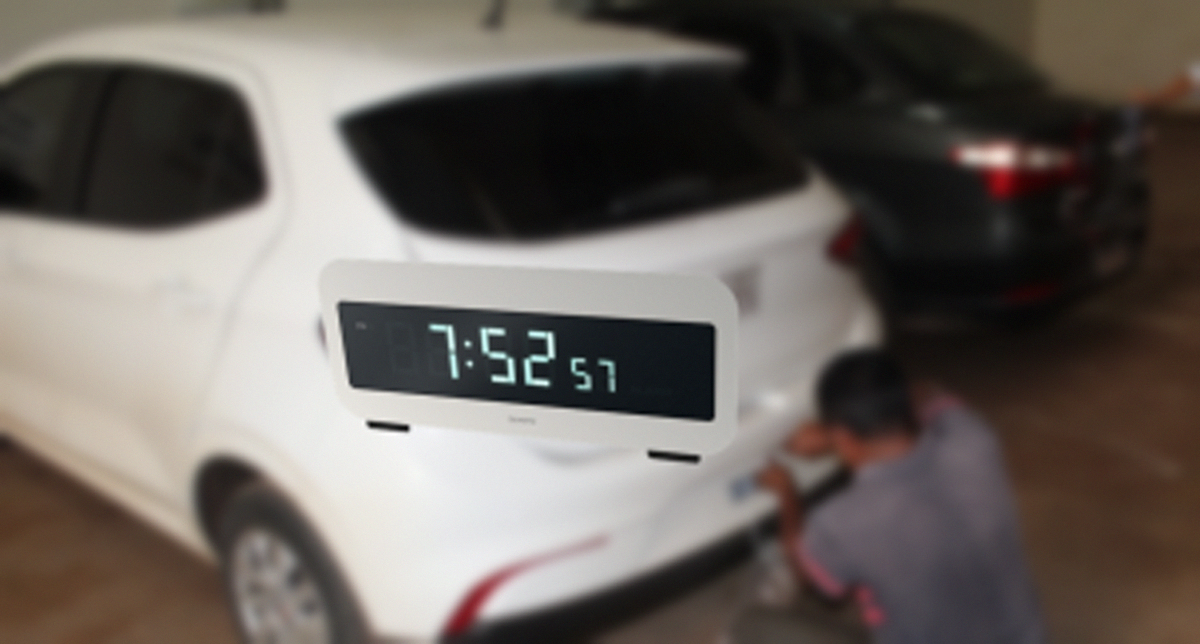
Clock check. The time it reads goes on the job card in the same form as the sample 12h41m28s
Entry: 7h52m57s
